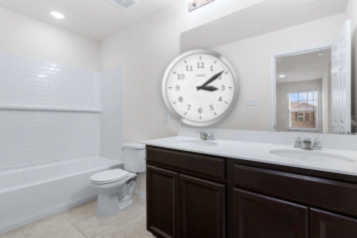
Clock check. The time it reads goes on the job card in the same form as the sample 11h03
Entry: 3h09
